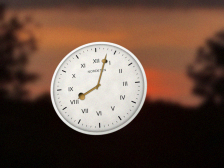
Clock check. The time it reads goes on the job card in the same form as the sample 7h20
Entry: 8h03
